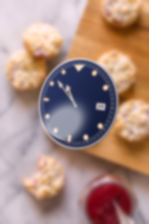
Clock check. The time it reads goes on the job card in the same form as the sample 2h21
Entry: 10h52
